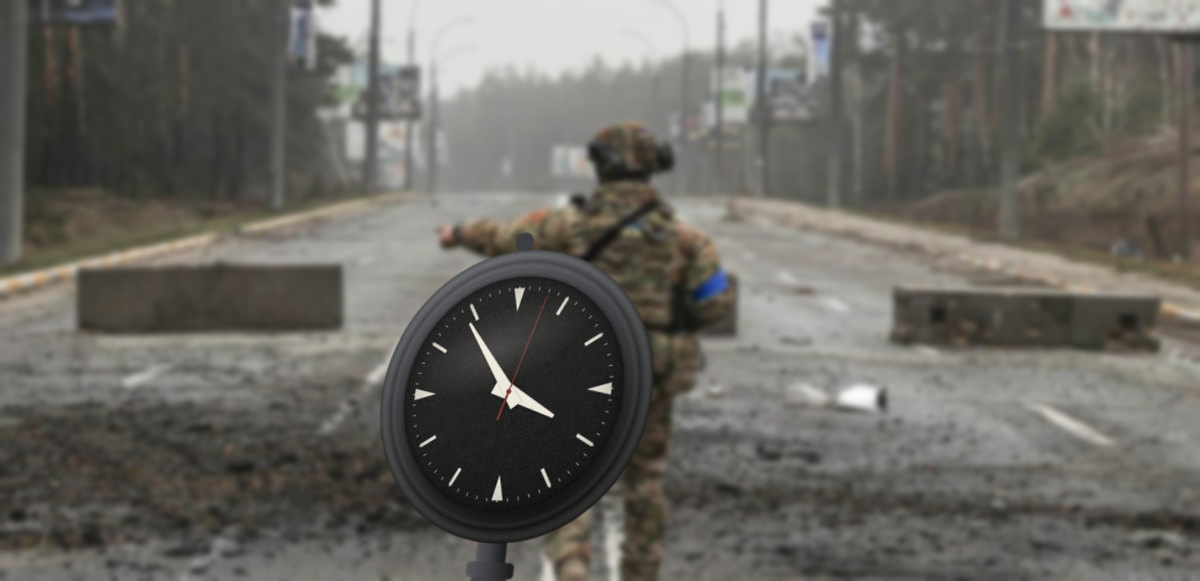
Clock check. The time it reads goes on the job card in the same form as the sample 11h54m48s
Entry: 3h54m03s
